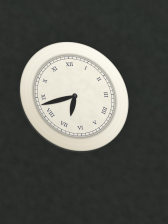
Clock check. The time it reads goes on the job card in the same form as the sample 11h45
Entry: 6h43
